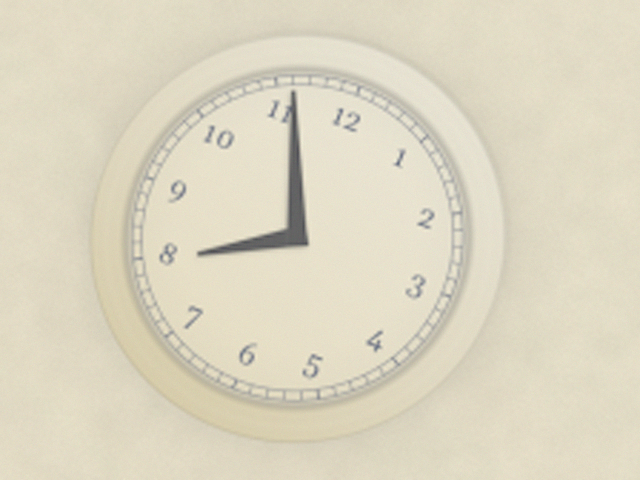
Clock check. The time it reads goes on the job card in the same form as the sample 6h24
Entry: 7h56
